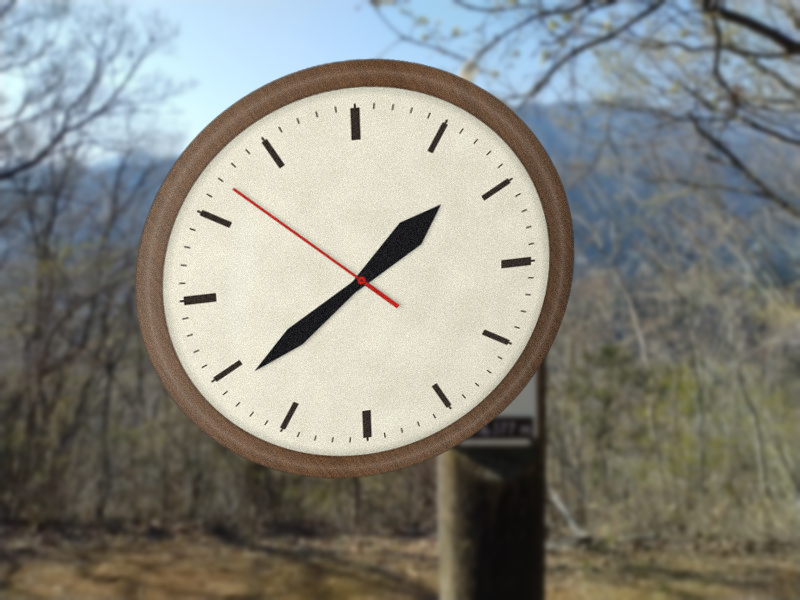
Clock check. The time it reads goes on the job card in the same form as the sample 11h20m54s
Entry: 1h38m52s
